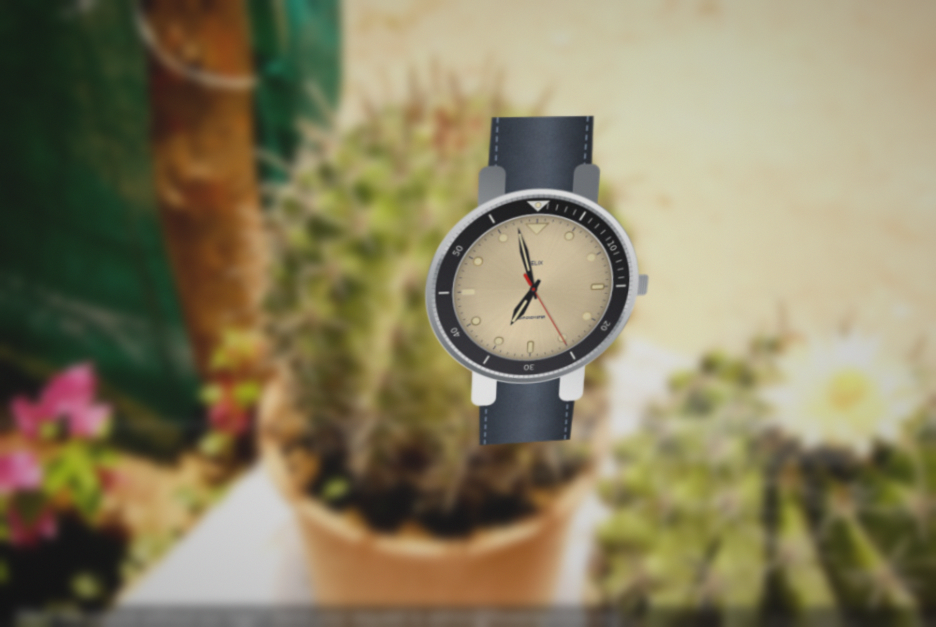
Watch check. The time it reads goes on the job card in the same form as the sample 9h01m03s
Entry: 6h57m25s
